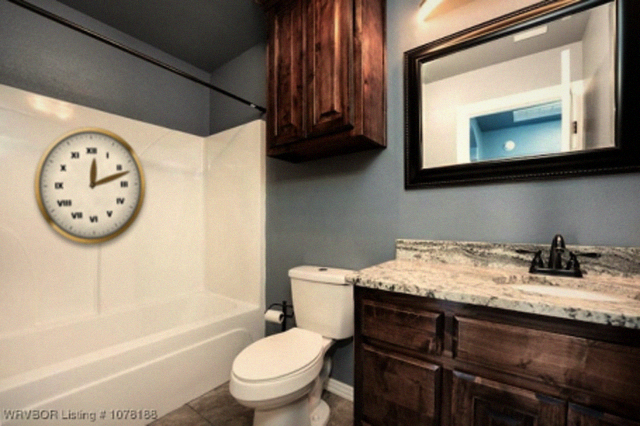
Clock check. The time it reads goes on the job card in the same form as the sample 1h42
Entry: 12h12
